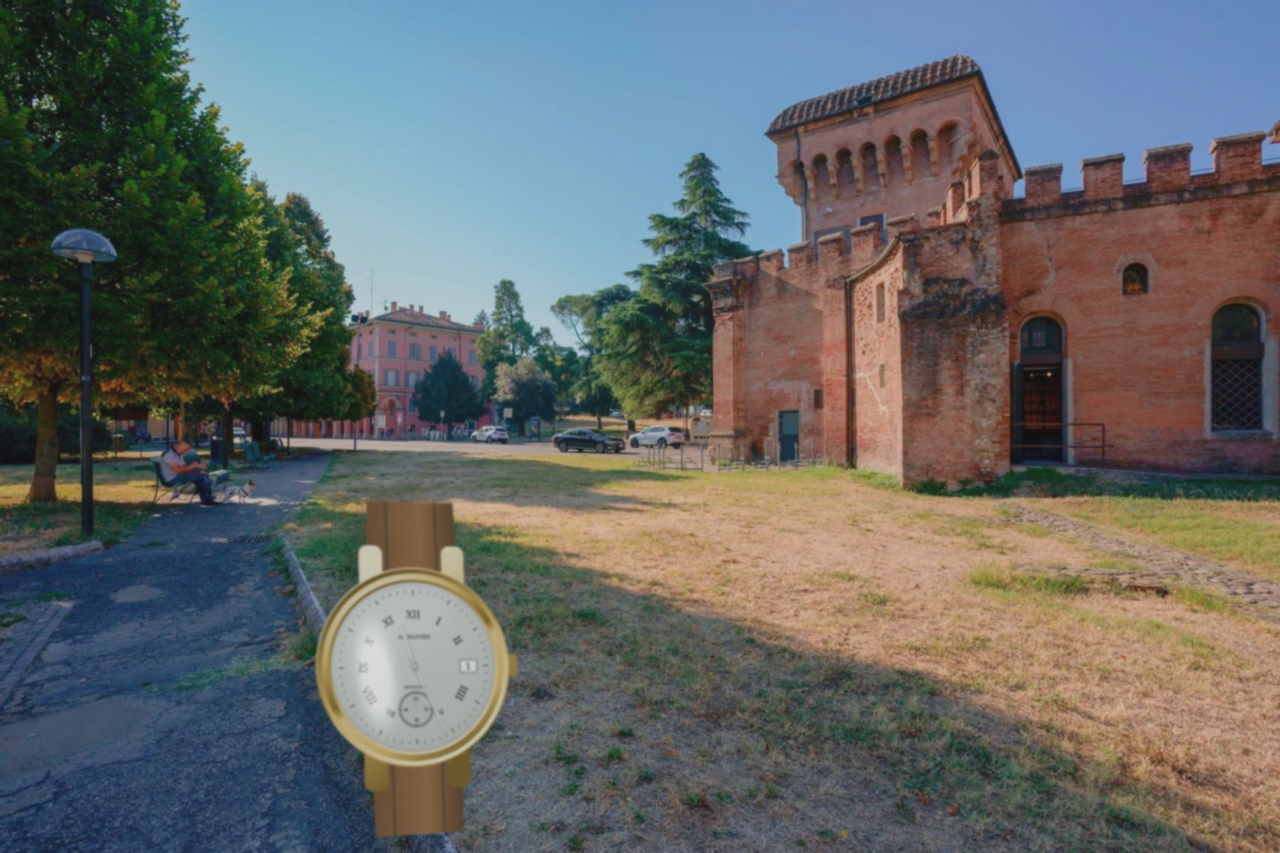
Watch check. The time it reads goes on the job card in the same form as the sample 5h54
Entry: 11h26
